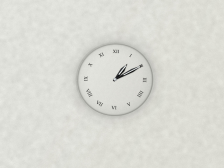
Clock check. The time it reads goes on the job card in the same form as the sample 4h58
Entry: 1h10
